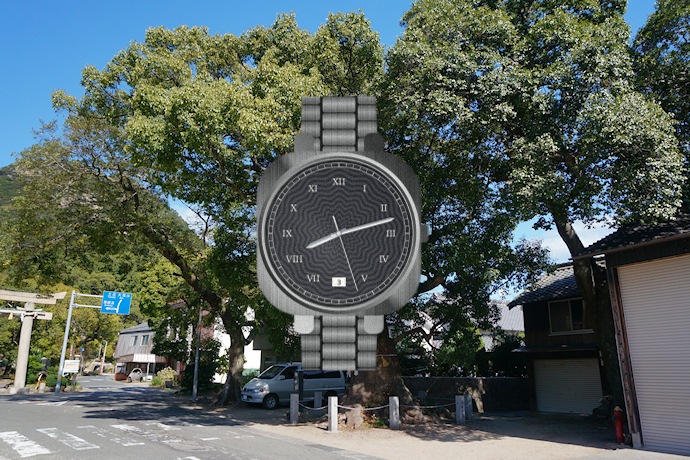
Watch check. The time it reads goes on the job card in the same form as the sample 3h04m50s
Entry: 8h12m27s
